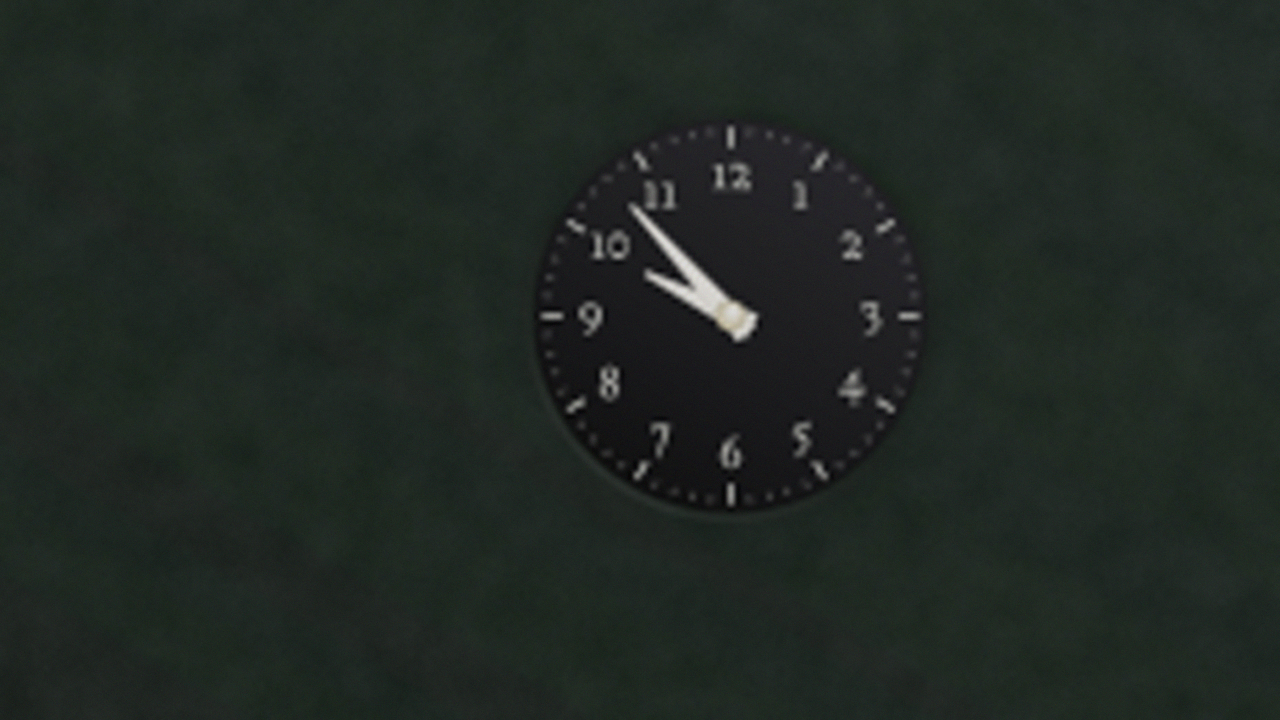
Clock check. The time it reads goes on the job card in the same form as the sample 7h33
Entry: 9h53
